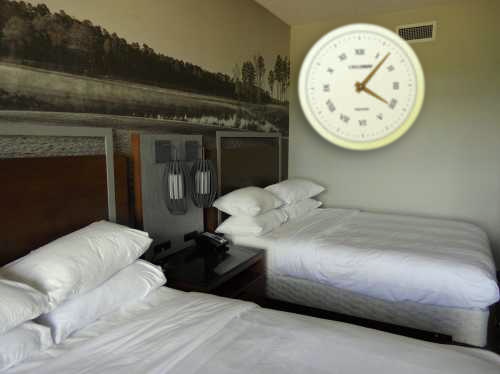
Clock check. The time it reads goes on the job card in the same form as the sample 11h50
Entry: 4h07
